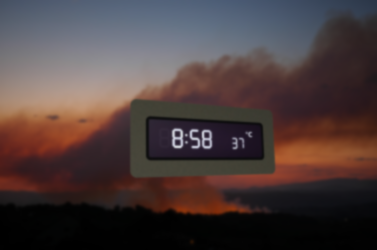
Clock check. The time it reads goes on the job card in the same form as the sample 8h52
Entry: 8h58
